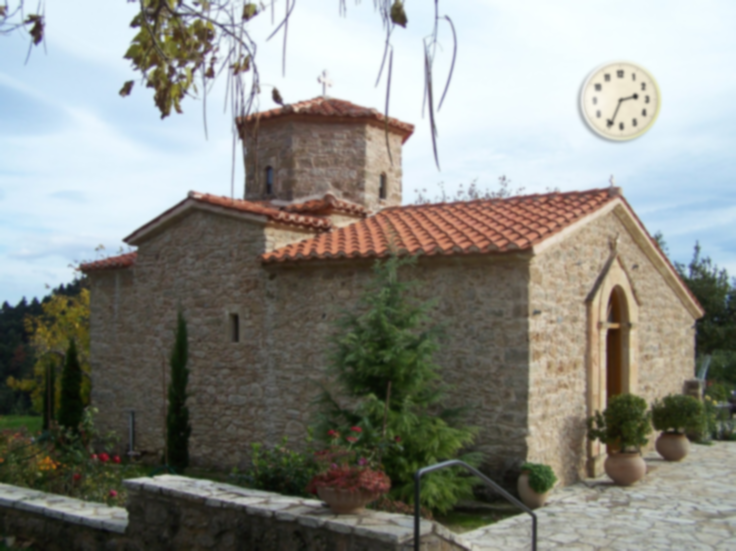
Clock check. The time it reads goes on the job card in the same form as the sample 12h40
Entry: 2h34
